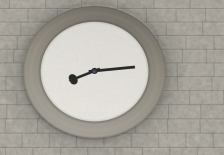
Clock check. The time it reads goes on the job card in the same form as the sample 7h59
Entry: 8h14
